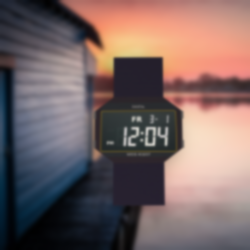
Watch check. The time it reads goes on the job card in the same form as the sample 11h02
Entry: 12h04
